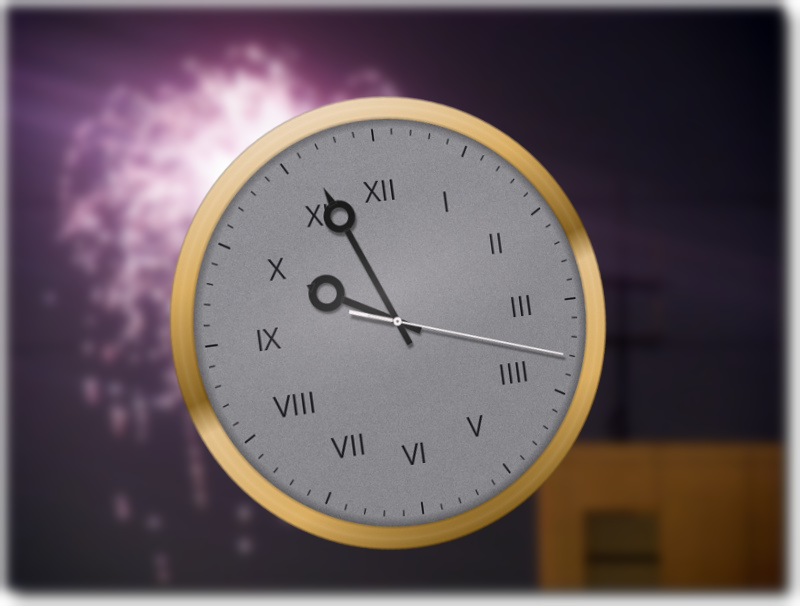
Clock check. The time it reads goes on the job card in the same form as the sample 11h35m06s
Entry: 9h56m18s
